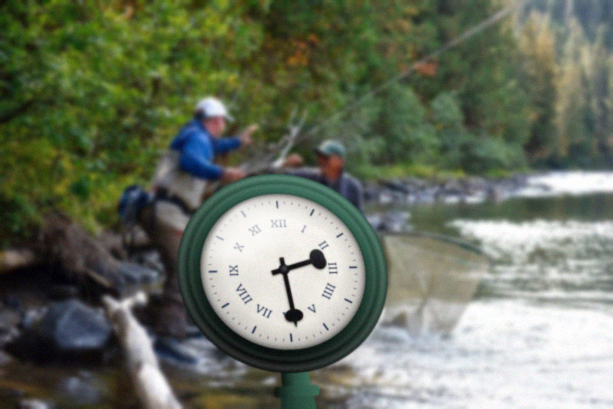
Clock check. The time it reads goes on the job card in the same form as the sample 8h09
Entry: 2h29
